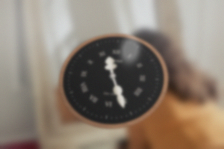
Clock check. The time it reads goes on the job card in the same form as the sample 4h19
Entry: 11h26
